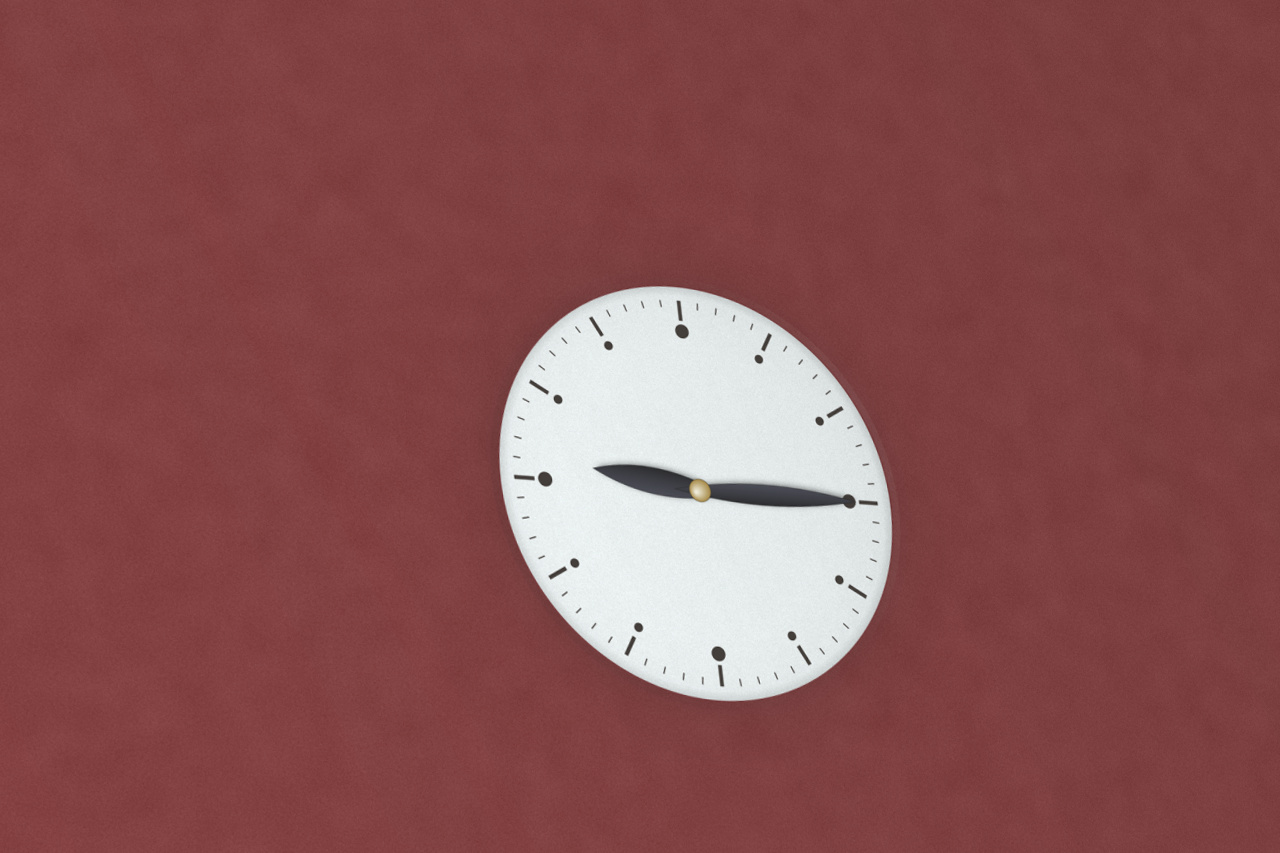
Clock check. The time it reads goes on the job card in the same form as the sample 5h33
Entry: 9h15
